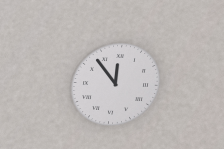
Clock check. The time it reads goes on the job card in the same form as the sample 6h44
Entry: 11h53
